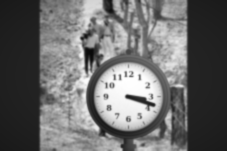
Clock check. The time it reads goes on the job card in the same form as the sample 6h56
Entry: 3h18
